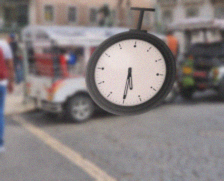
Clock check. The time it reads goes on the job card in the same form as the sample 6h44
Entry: 5h30
